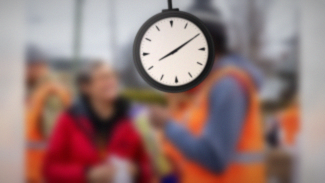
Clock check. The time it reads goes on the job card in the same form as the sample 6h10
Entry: 8h10
